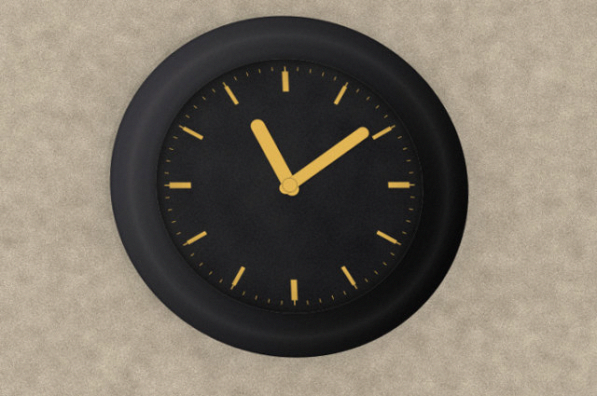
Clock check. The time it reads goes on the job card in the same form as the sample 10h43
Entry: 11h09
